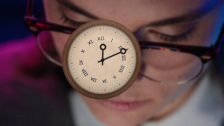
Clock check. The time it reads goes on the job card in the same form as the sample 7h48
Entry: 12h12
